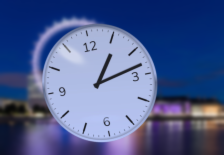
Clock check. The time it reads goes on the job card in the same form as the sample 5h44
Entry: 1h13
